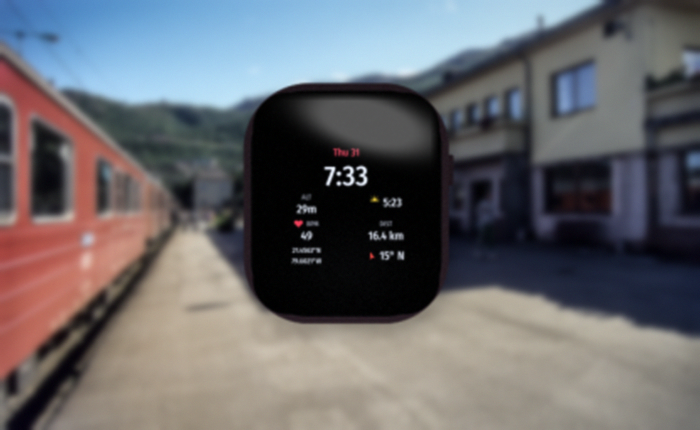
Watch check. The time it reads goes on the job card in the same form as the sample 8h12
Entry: 7h33
